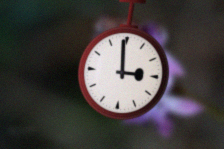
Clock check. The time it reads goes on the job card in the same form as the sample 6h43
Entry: 2h59
